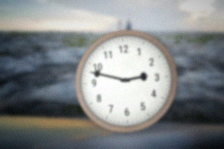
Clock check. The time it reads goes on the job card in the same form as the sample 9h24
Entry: 2h48
